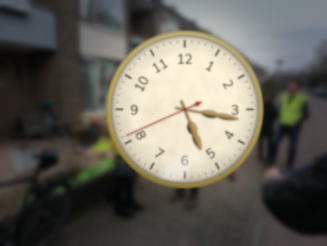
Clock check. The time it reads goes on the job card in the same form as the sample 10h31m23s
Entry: 5h16m41s
